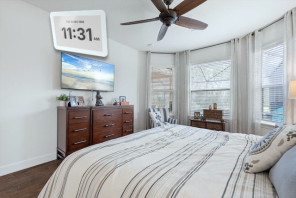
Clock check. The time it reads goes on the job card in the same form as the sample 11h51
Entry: 11h31
